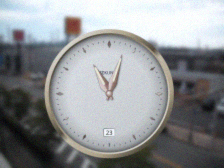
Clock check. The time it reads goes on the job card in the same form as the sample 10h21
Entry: 11h03
